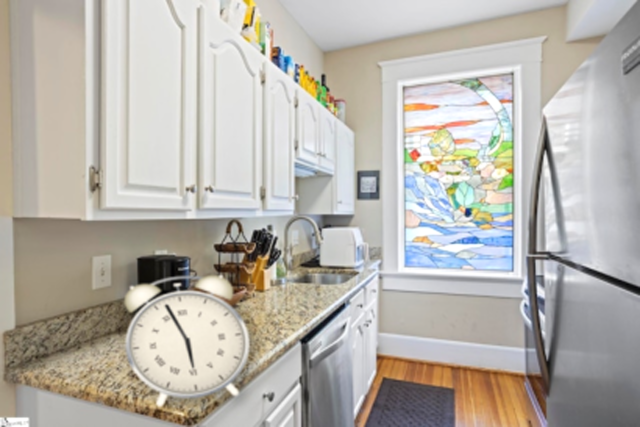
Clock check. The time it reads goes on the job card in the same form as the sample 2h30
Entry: 5h57
